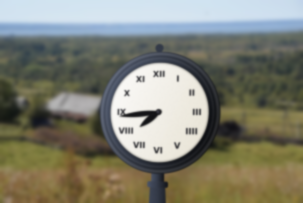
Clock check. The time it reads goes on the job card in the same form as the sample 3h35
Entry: 7h44
